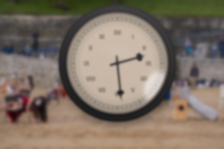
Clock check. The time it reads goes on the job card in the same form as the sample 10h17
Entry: 2h29
